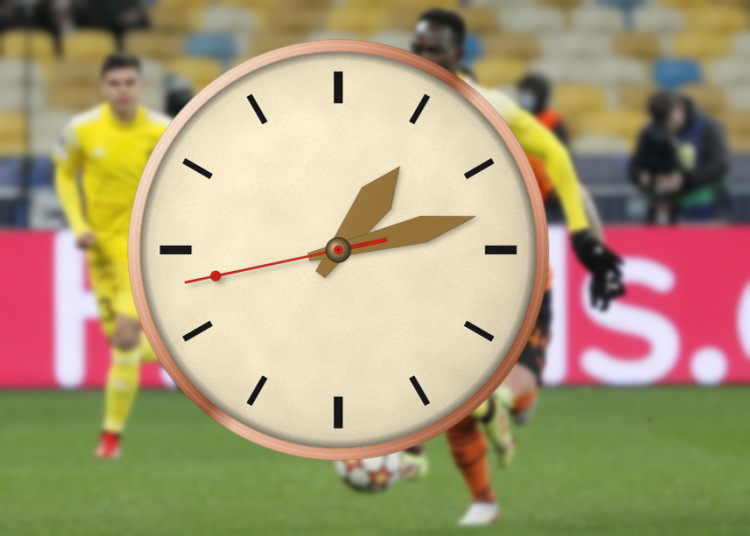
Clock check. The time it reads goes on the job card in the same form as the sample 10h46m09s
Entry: 1h12m43s
